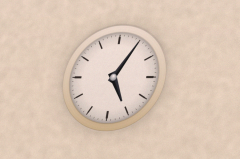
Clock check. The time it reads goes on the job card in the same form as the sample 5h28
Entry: 5h05
